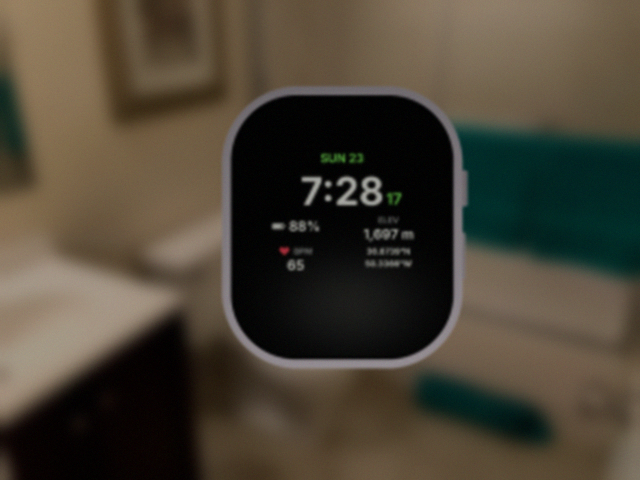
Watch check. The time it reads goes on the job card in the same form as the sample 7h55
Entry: 7h28
